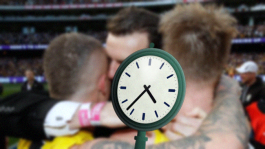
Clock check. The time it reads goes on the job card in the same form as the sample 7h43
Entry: 4h37
